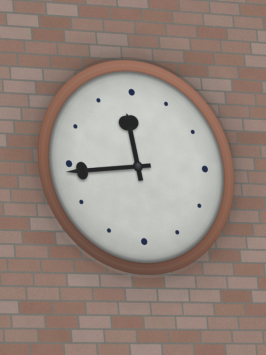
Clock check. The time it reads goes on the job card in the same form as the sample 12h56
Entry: 11h44
